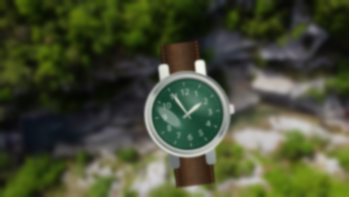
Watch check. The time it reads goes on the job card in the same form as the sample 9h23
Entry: 1h55
